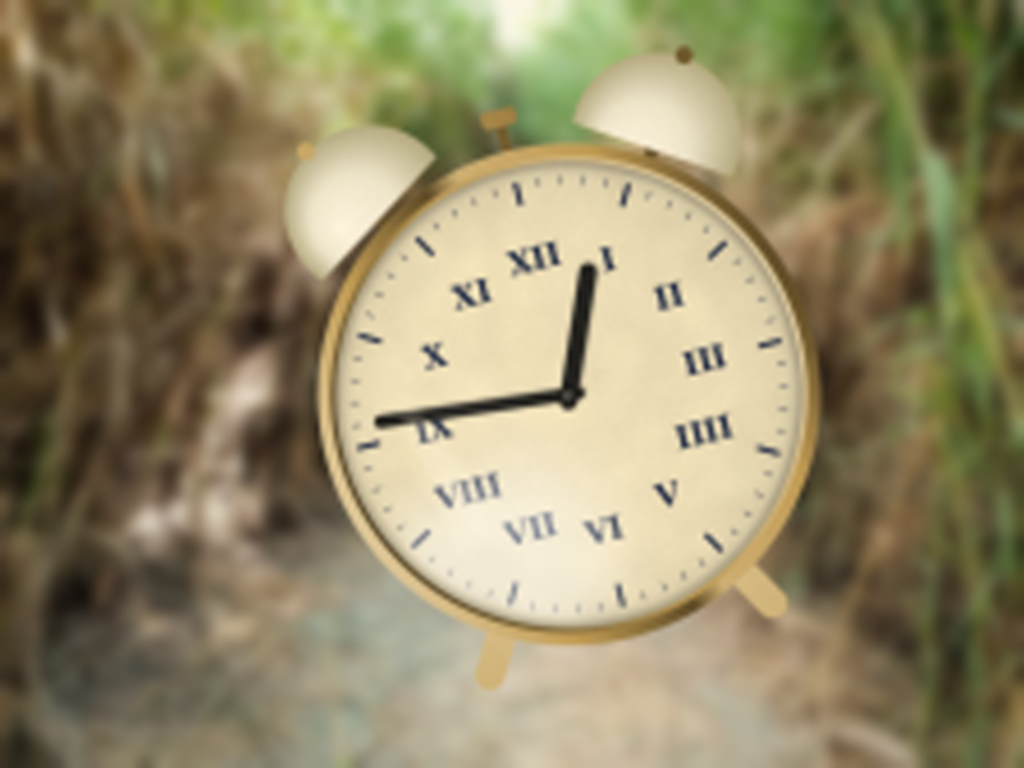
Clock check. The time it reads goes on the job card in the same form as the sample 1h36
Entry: 12h46
